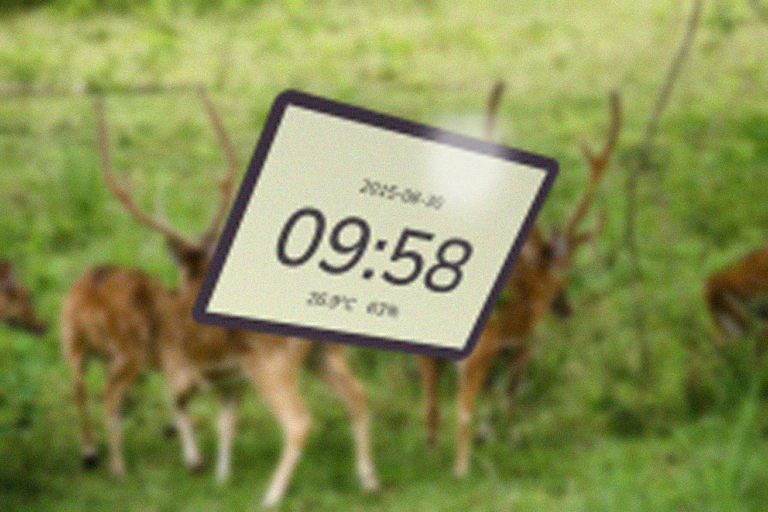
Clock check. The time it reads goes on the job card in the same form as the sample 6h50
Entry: 9h58
